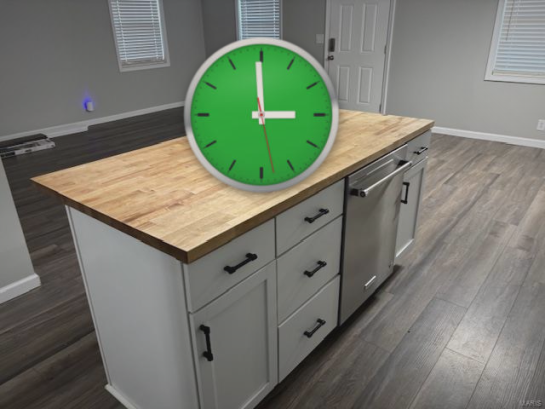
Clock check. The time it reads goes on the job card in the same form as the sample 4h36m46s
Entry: 2h59m28s
